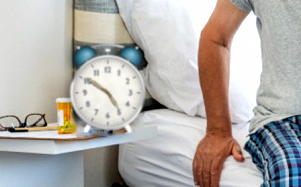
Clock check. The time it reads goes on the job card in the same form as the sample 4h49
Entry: 4h51
